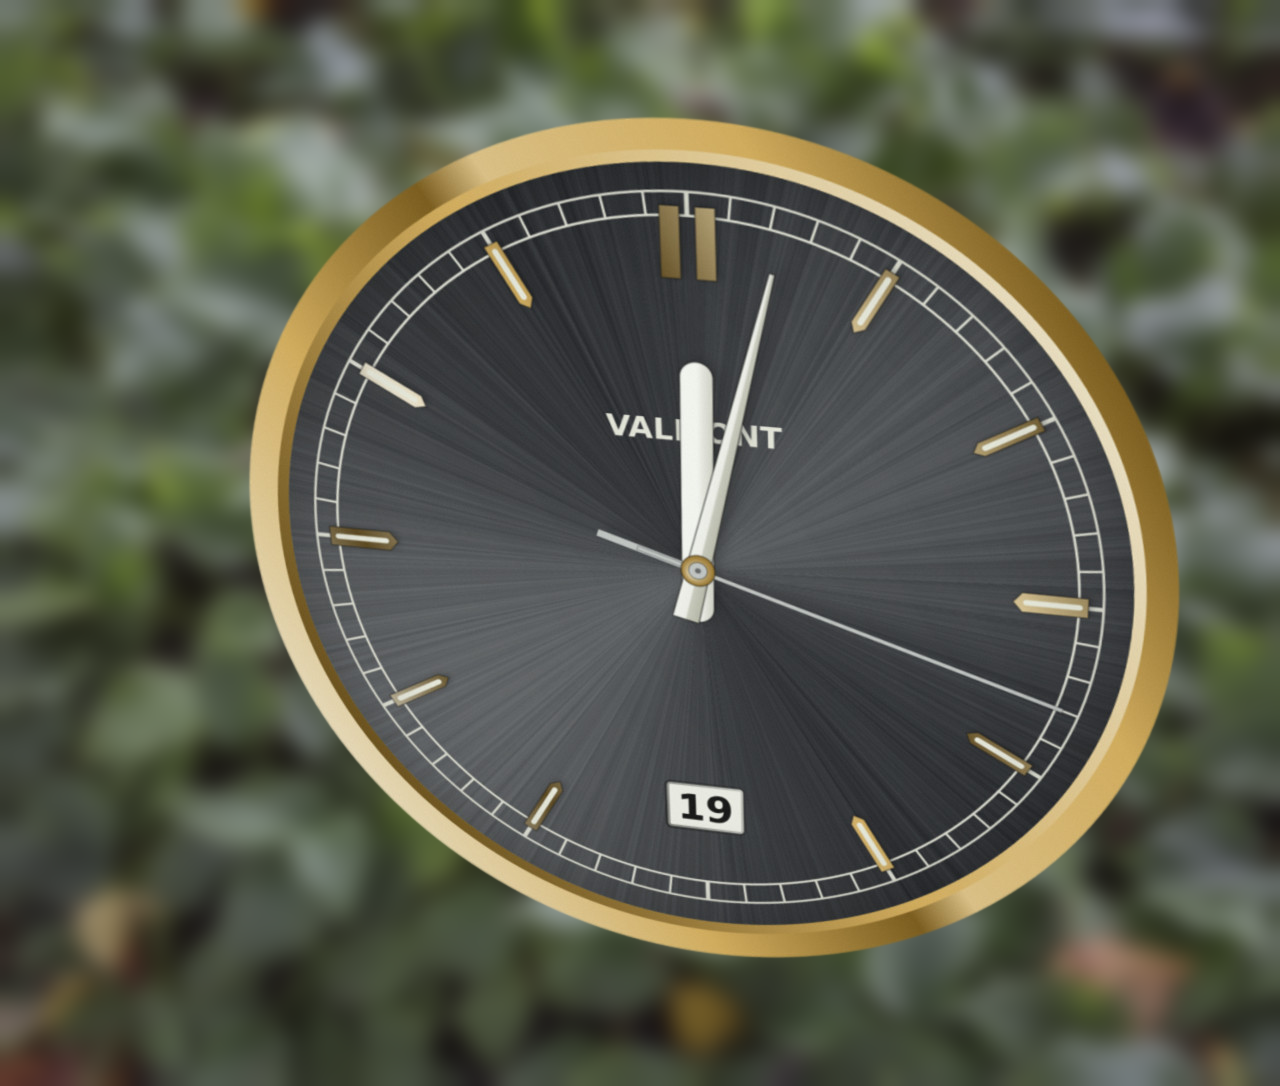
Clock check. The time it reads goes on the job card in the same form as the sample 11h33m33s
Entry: 12h02m18s
